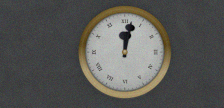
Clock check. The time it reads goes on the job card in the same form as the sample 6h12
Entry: 12h02
